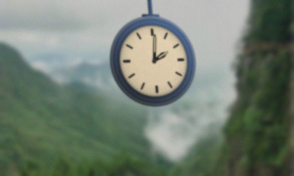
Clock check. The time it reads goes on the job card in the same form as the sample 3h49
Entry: 2h01
